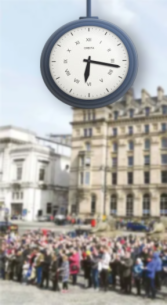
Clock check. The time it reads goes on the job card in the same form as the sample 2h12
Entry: 6h17
